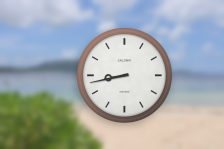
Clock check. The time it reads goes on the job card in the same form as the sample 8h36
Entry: 8h43
